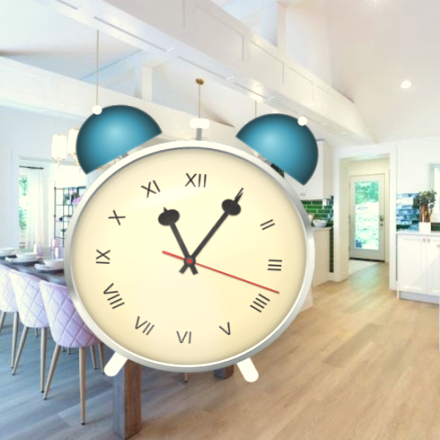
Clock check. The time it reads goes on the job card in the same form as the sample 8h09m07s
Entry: 11h05m18s
